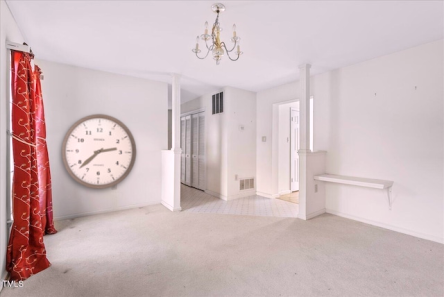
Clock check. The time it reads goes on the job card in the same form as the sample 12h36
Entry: 2h38
